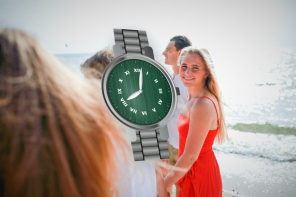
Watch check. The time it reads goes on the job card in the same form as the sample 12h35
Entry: 8h02
